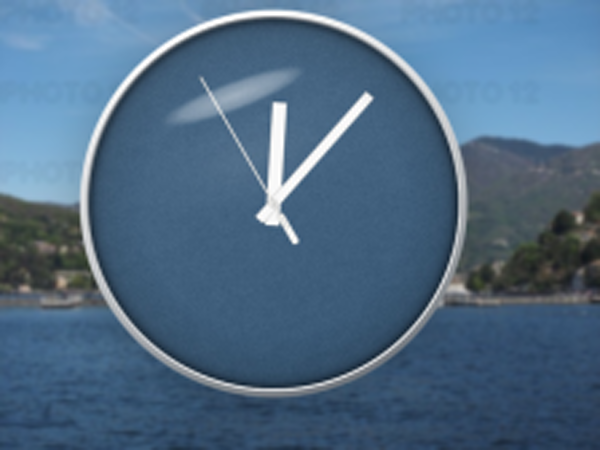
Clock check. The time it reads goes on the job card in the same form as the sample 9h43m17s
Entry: 12h06m55s
